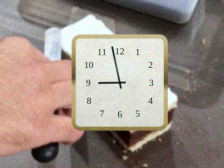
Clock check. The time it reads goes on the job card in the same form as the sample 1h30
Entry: 8h58
